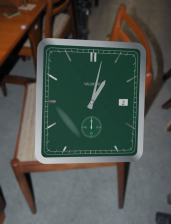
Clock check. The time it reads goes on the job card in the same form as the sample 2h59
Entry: 1h02
